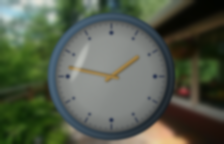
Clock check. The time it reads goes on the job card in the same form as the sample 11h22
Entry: 1h47
